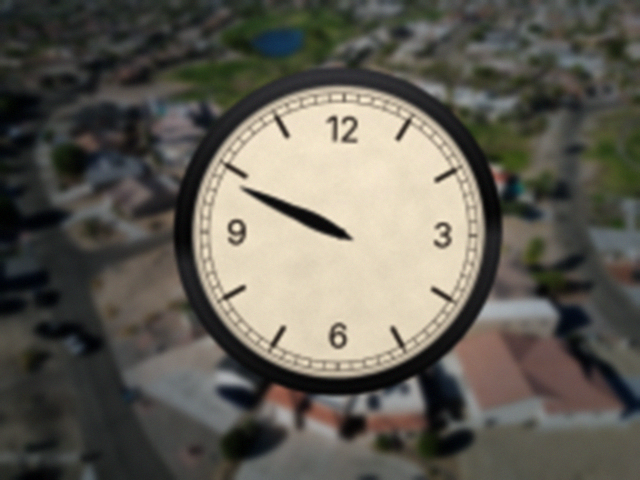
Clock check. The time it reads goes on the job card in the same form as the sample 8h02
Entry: 9h49
